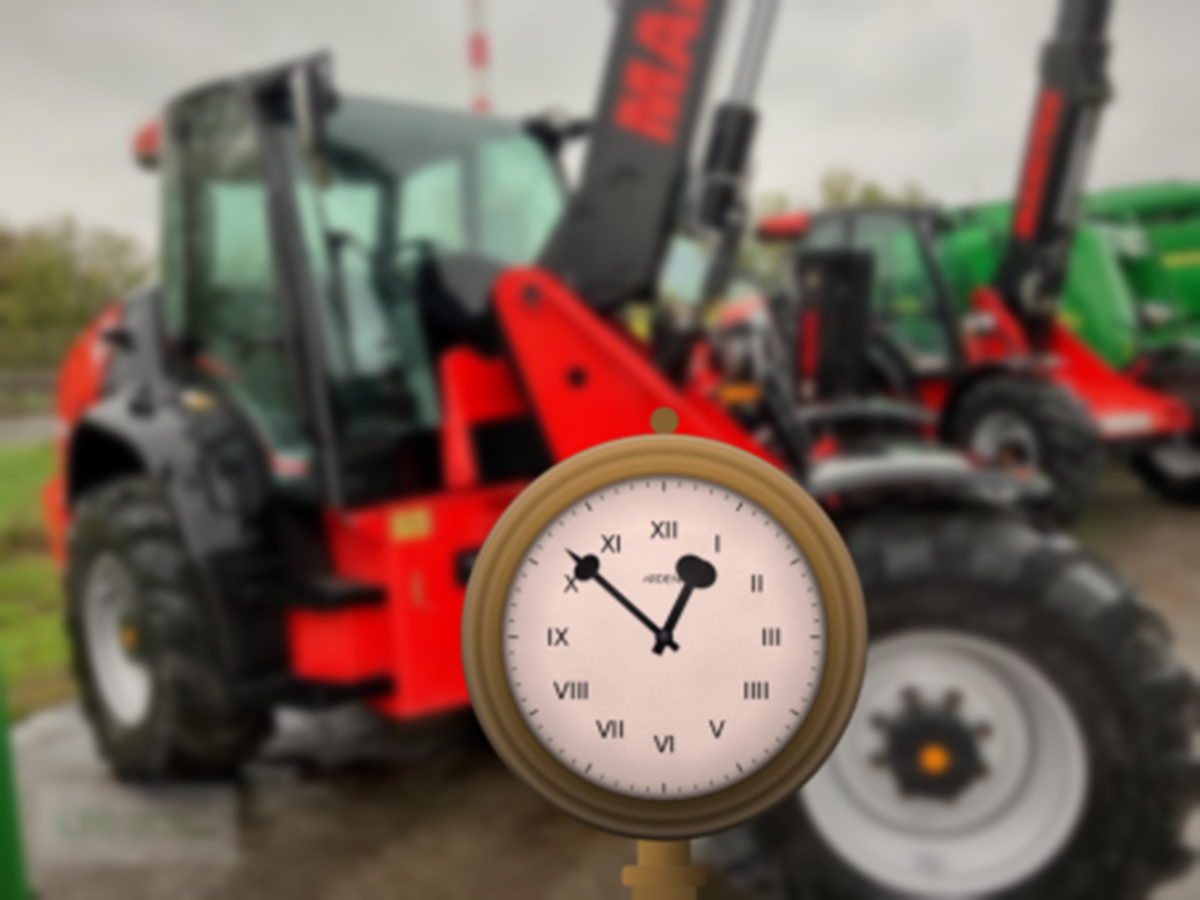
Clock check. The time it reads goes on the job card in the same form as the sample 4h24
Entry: 12h52
